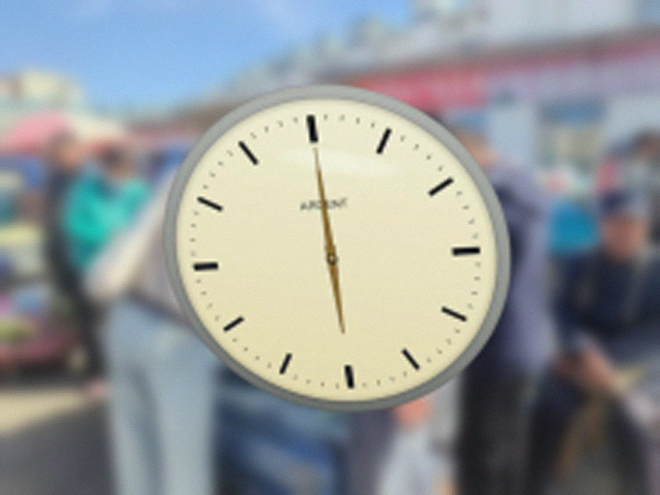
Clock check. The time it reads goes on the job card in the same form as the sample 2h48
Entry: 6h00
